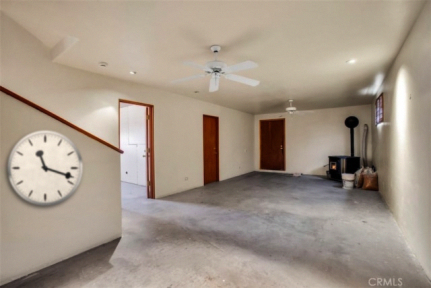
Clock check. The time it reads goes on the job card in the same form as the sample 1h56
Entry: 11h18
